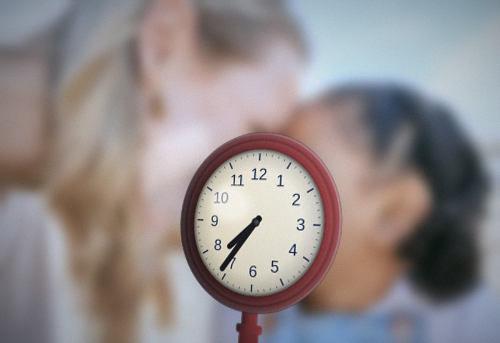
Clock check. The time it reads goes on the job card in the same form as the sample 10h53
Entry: 7h36
